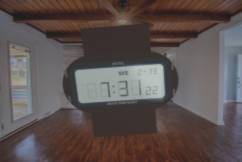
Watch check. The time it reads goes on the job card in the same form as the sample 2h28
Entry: 7h31
